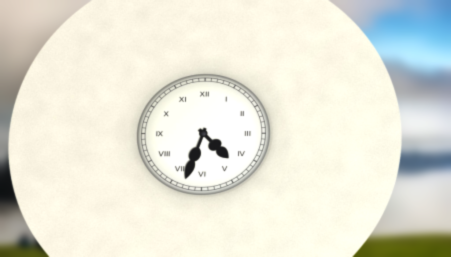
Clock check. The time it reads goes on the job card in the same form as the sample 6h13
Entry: 4h33
